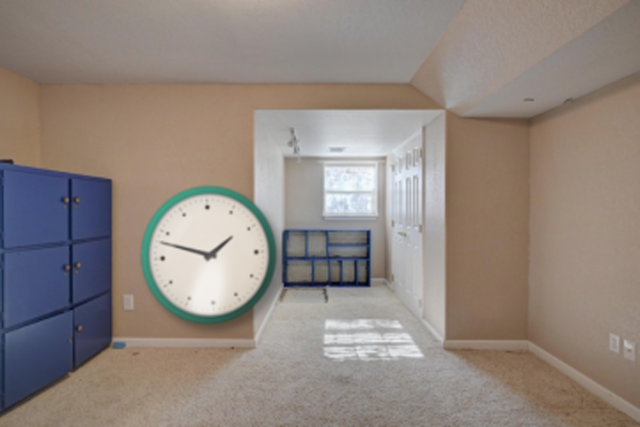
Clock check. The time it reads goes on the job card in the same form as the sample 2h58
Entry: 1h48
